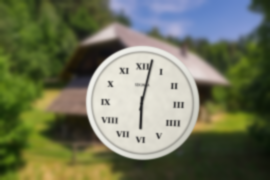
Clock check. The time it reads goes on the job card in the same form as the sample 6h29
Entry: 6h02
